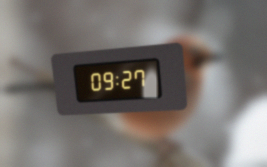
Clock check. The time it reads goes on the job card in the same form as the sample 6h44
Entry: 9h27
